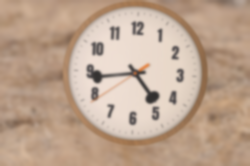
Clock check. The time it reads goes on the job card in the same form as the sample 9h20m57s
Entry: 4h43m39s
